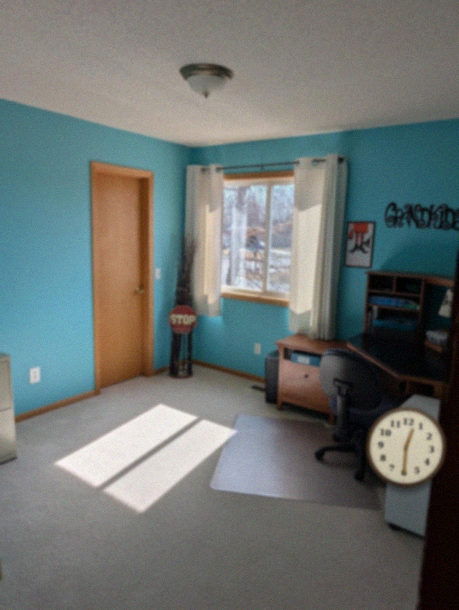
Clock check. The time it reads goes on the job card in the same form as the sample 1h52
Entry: 12h30
